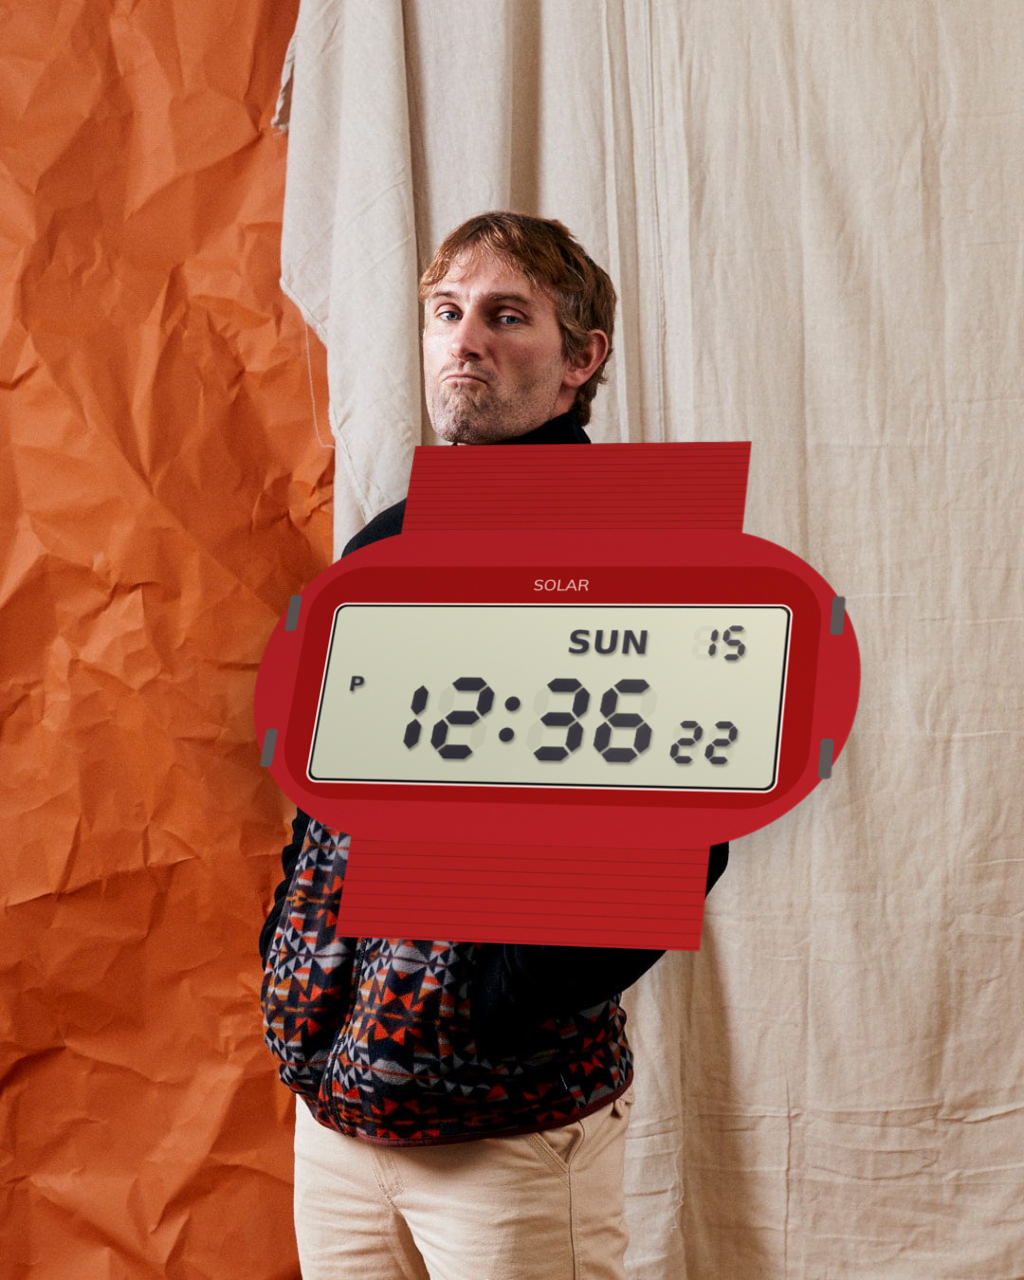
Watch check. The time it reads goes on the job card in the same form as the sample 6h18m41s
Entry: 12h36m22s
